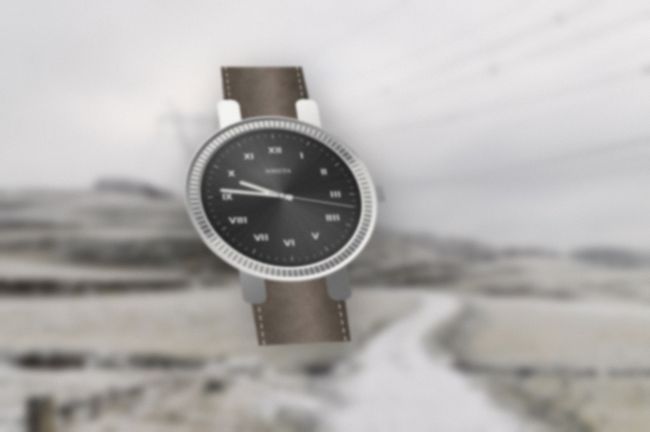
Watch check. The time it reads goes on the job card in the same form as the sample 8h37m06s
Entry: 9h46m17s
